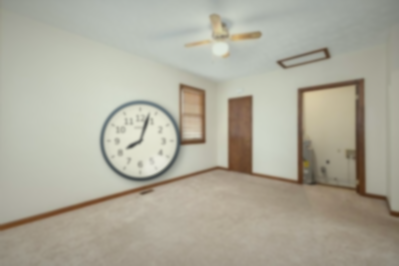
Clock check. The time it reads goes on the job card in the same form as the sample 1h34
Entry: 8h03
